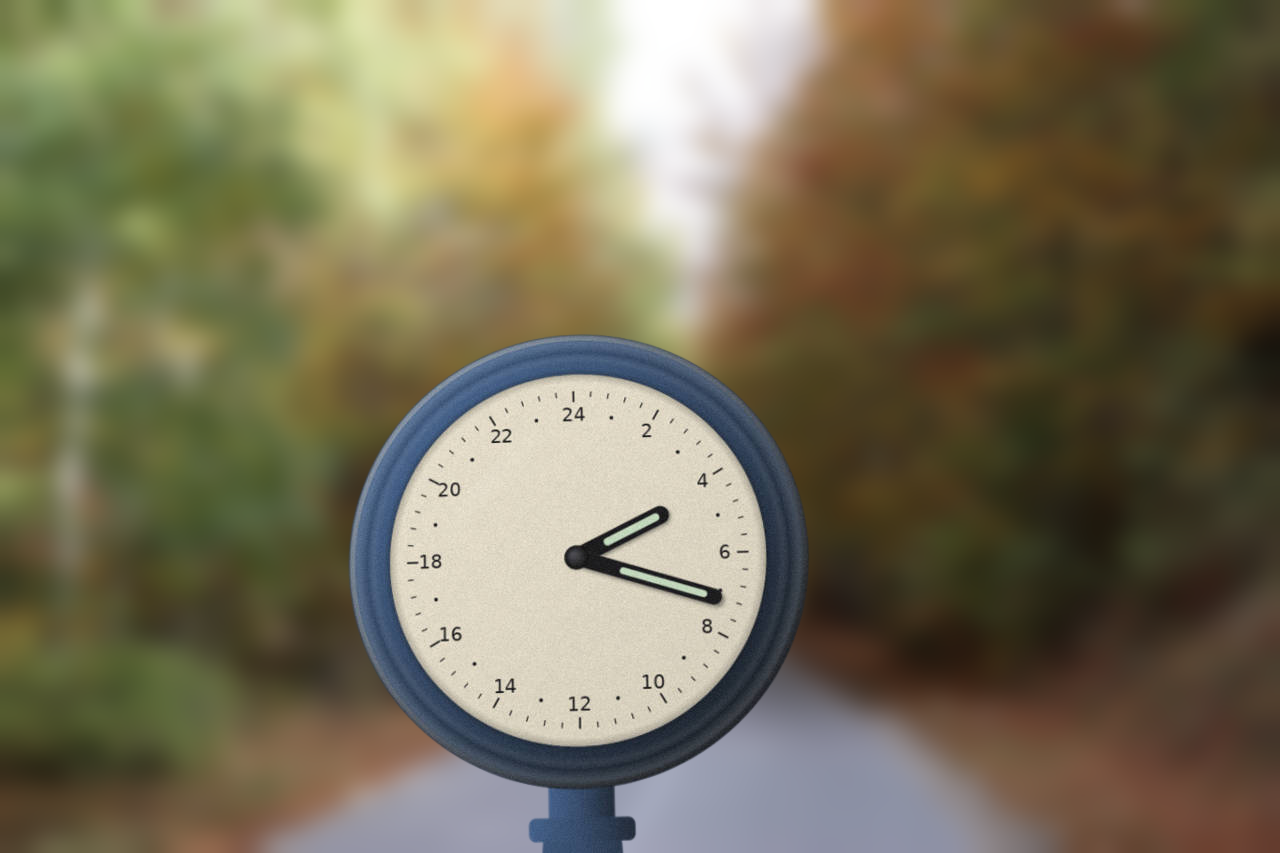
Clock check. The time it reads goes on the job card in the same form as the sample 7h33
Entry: 4h18
